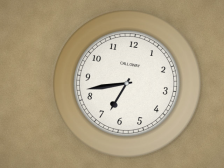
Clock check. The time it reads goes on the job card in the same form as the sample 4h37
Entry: 6h42
